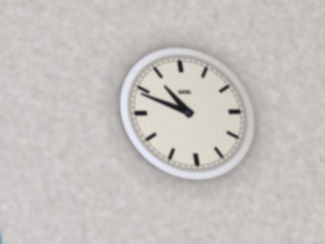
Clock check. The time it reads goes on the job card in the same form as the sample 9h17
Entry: 10h49
